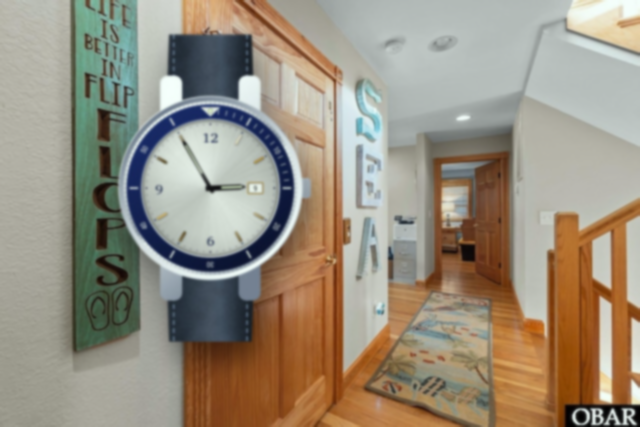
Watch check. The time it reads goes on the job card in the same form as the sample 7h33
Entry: 2h55
